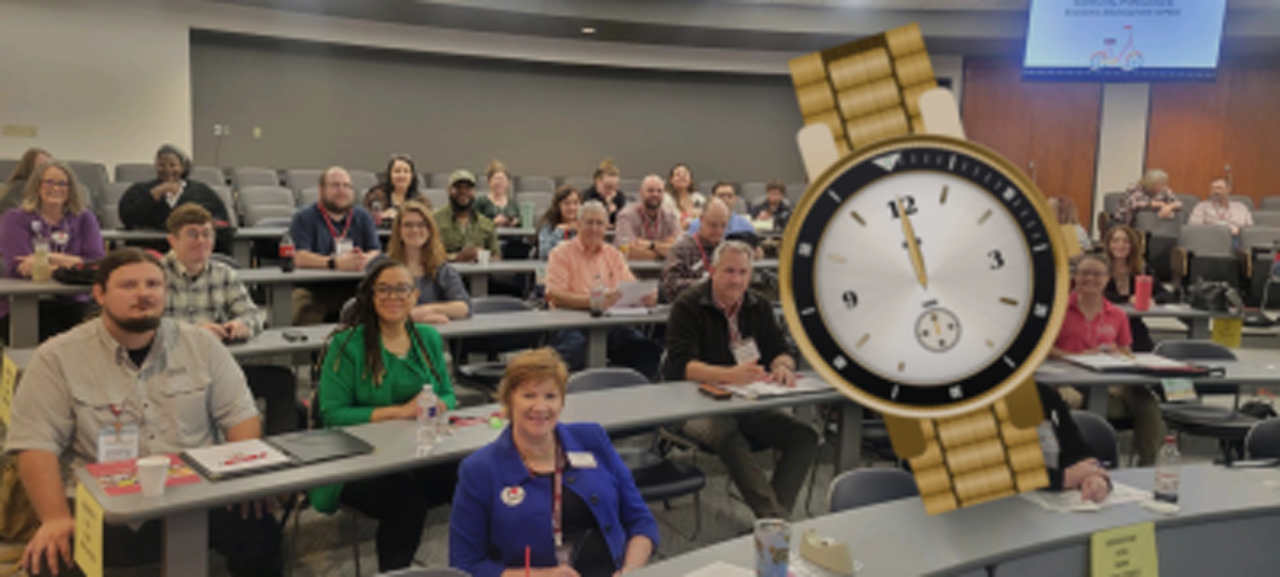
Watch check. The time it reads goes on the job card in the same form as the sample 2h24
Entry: 12h00
